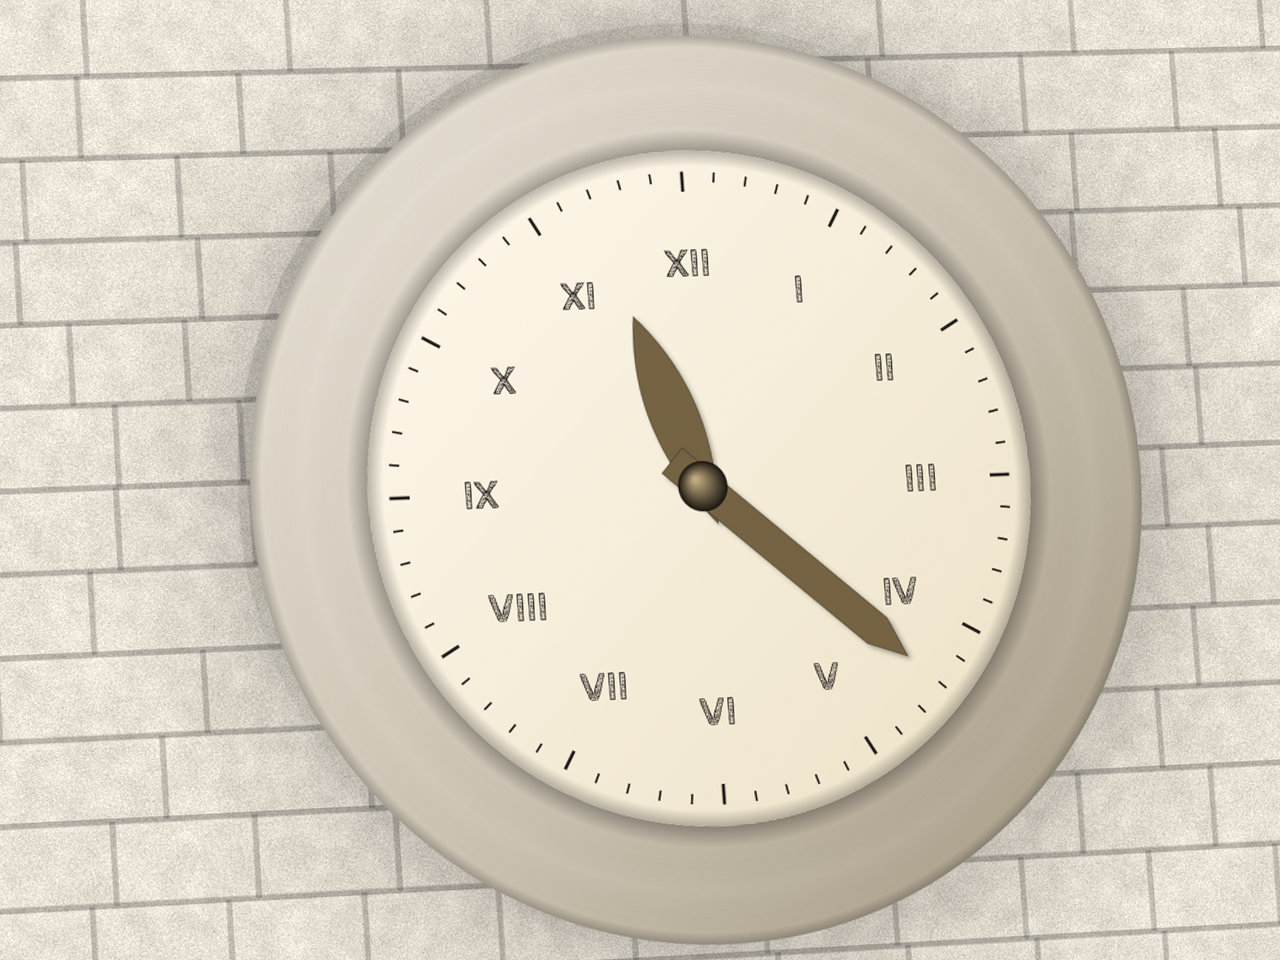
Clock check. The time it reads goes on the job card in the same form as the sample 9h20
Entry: 11h22
